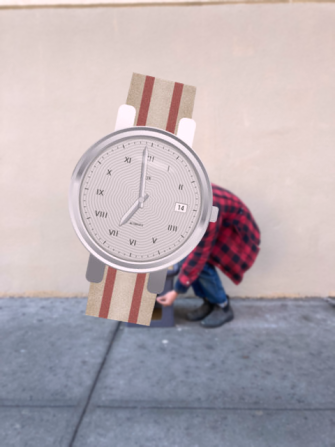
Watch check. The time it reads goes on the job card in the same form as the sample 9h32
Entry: 6h59
